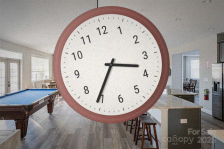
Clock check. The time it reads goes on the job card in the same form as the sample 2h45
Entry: 3h36
